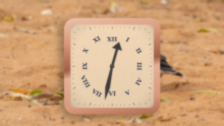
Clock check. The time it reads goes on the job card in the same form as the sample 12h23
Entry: 12h32
